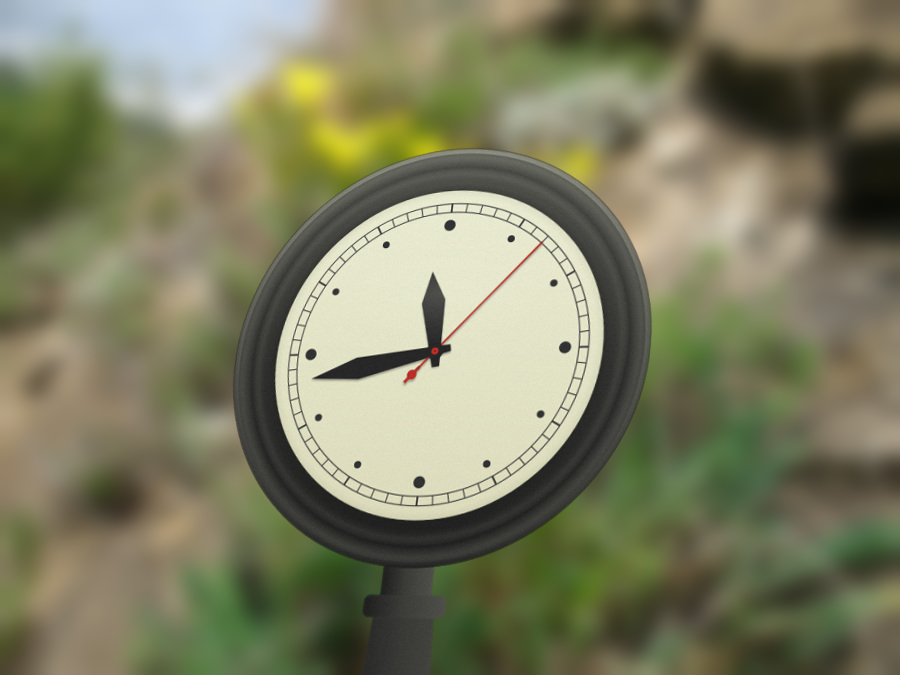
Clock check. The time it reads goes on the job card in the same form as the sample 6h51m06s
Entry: 11h43m07s
